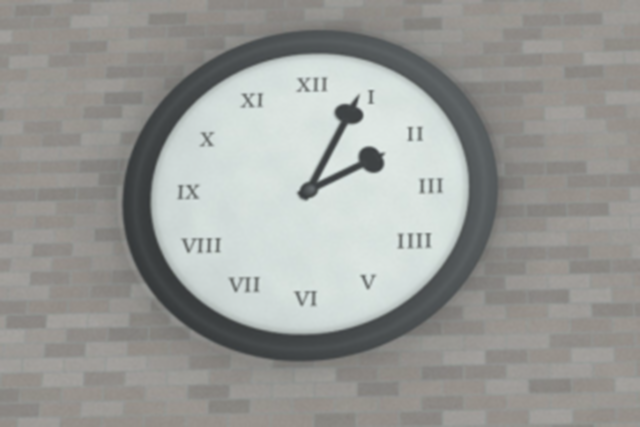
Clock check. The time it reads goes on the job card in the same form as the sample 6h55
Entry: 2h04
